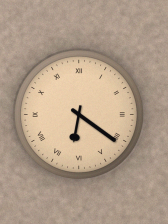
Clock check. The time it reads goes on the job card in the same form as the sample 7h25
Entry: 6h21
